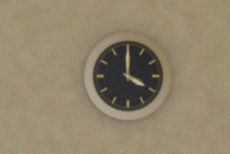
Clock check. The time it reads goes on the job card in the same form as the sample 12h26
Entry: 4h00
